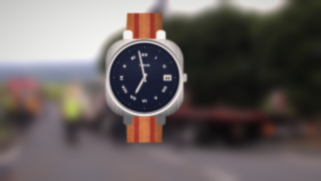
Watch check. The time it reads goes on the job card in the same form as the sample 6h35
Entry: 6h58
